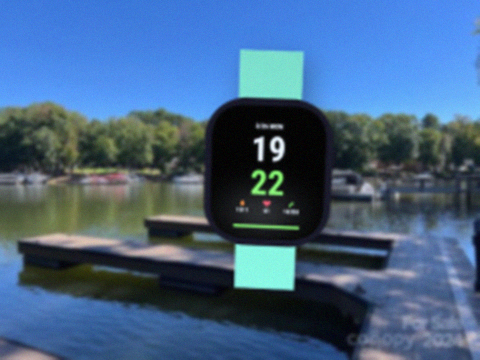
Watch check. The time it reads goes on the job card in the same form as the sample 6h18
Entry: 19h22
